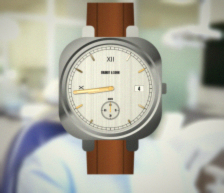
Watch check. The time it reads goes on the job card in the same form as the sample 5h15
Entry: 8h44
